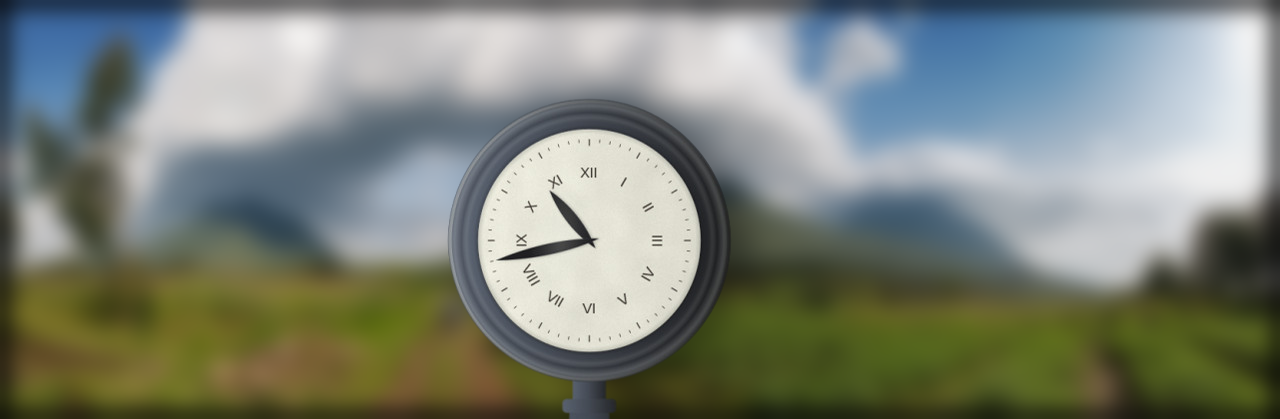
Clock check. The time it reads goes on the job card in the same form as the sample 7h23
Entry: 10h43
